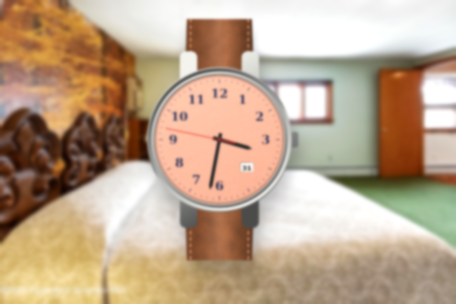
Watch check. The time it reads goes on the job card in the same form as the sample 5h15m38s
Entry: 3h31m47s
